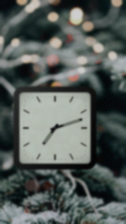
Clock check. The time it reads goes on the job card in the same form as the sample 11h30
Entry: 7h12
